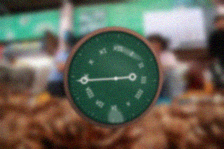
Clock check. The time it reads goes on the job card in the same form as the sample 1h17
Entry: 2h44
